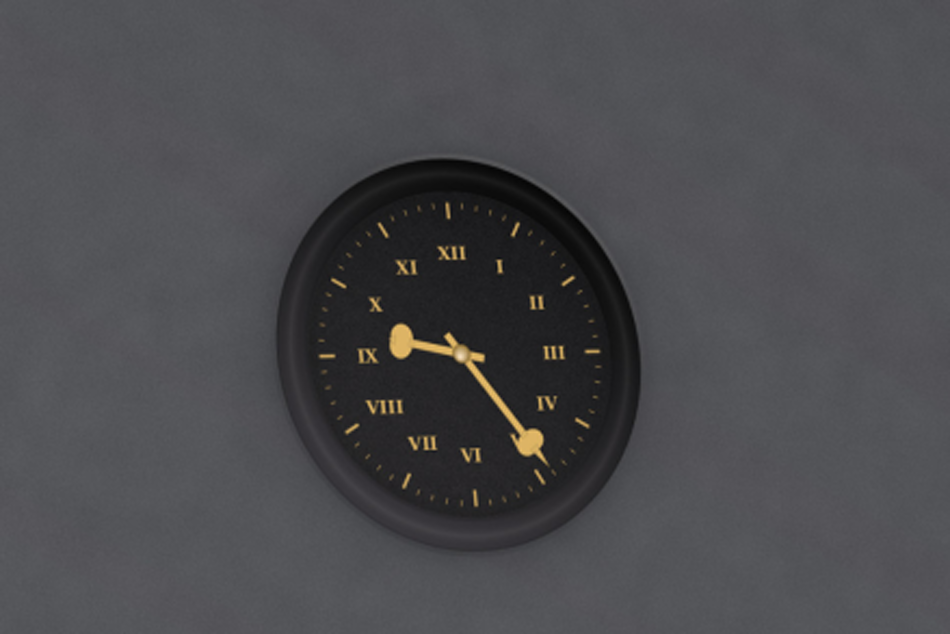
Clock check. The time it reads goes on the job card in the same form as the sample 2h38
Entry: 9h24
